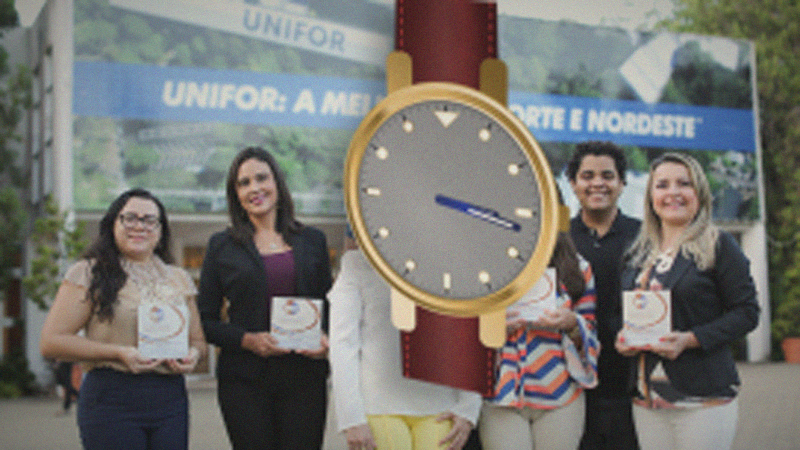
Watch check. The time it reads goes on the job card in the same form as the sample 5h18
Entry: 3h17
